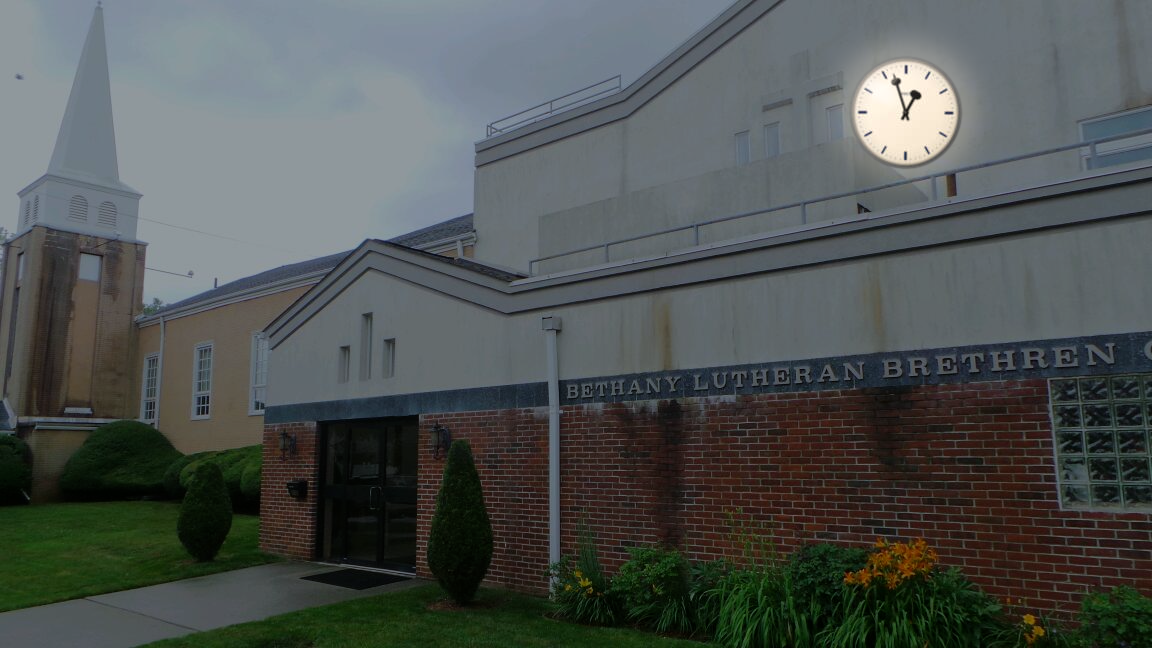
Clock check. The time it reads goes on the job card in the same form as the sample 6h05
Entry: 12h57
